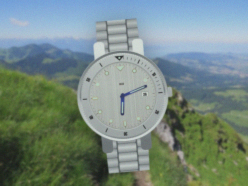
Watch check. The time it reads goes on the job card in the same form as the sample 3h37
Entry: 6h12
